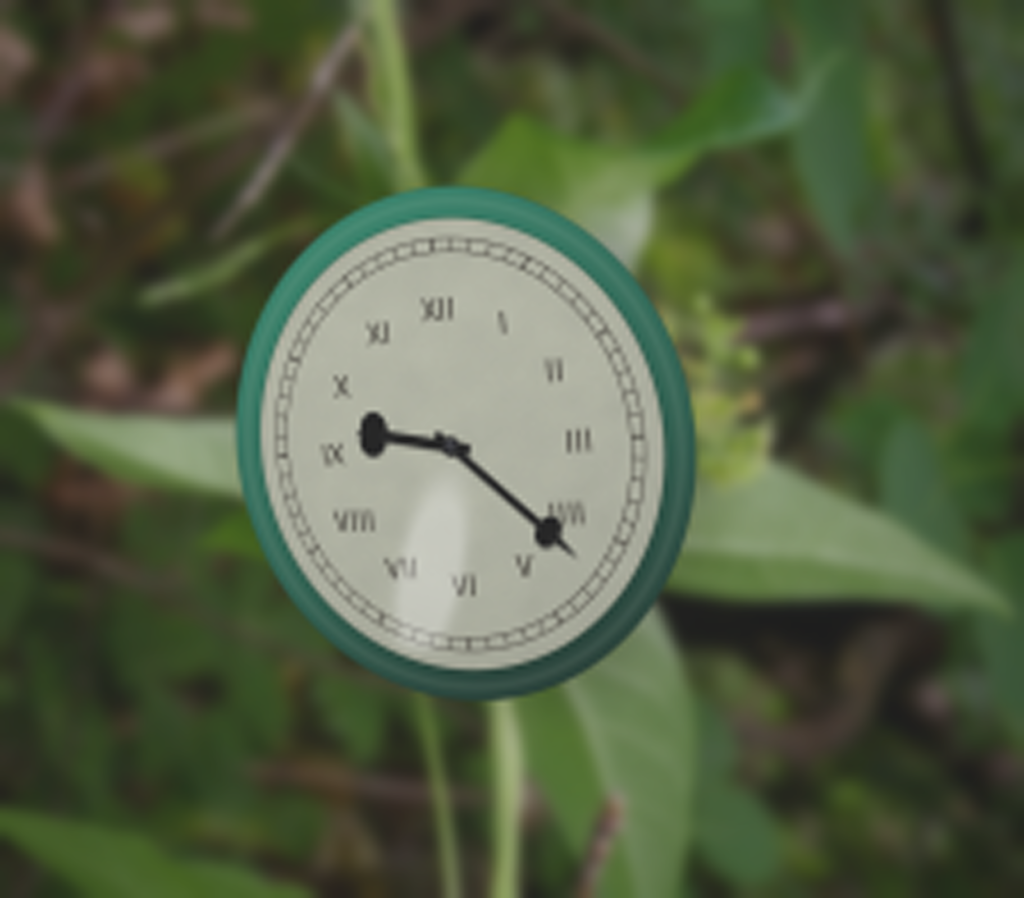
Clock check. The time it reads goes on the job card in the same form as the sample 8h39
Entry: 9h22
